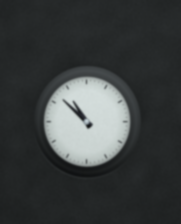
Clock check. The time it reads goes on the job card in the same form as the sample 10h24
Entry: 10h52
